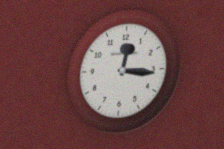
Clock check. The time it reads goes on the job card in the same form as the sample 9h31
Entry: 12h16
